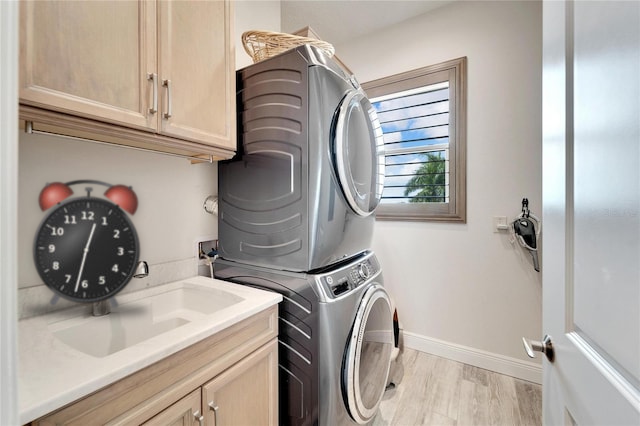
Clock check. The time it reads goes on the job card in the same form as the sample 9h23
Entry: 12h32
